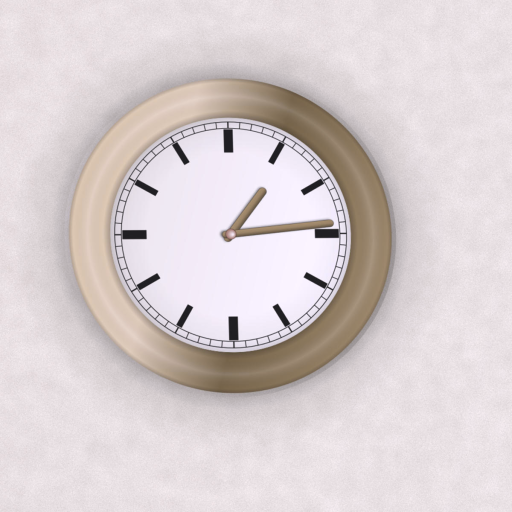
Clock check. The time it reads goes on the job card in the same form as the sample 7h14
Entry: 1h14
